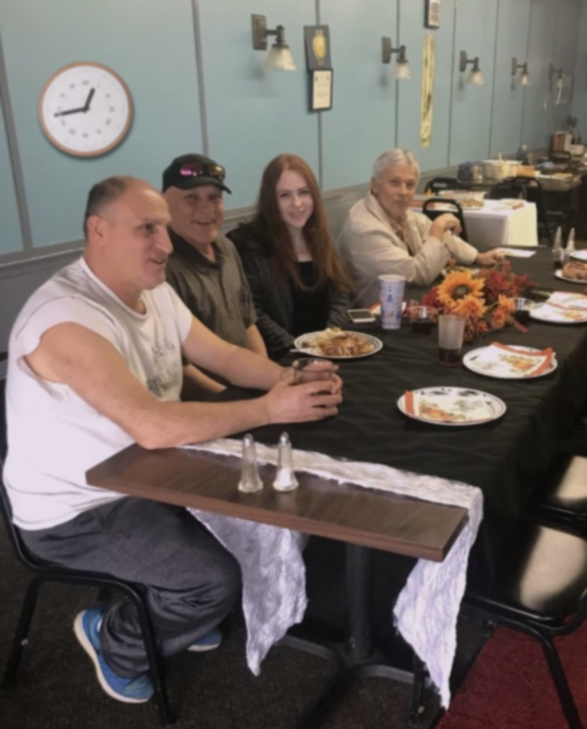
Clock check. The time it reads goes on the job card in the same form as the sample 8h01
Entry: 12h43
